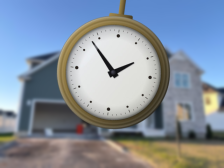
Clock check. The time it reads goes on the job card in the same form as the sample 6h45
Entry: 1h53
